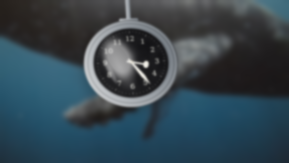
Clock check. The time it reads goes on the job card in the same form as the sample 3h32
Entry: 3h24
